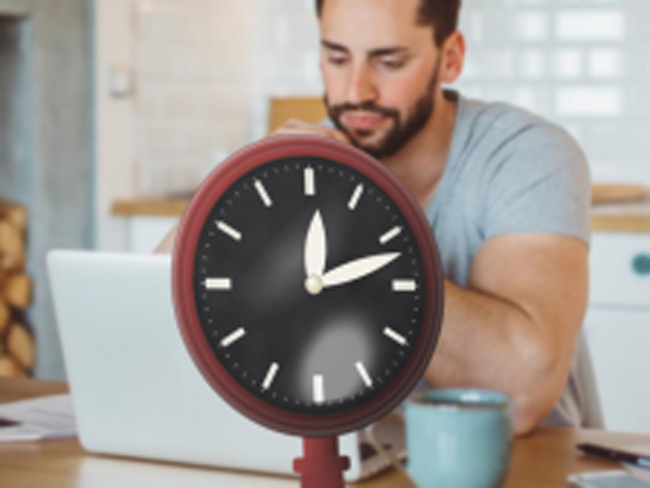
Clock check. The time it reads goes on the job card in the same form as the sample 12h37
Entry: 12h12
